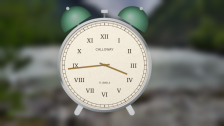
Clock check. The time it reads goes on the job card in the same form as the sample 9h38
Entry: 3h44
